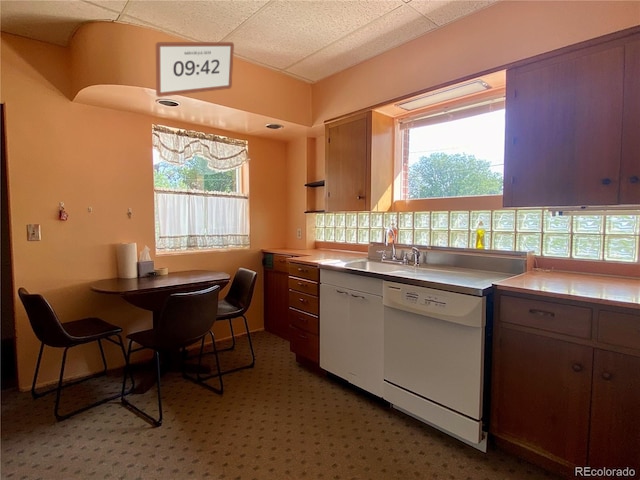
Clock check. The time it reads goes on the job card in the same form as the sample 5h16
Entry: 9h42
